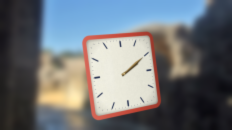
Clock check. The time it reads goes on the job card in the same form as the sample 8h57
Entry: 2h10
